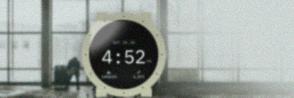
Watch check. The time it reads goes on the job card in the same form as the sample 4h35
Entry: 4h52
